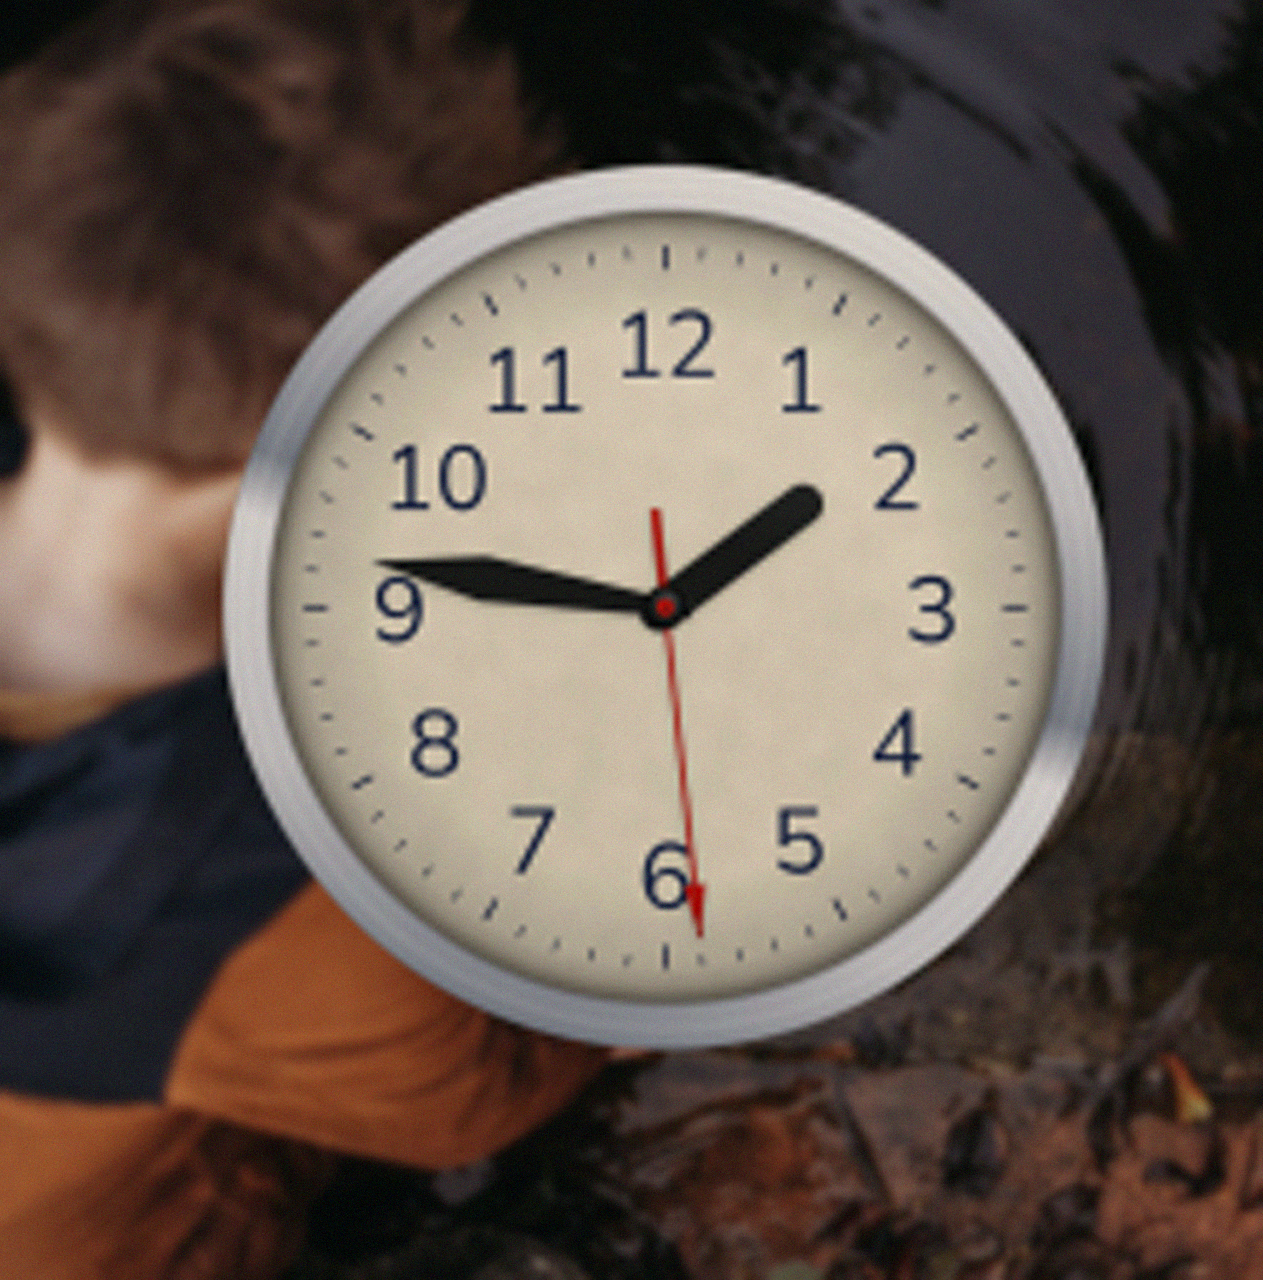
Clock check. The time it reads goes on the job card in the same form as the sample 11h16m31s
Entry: 1h46m29s
